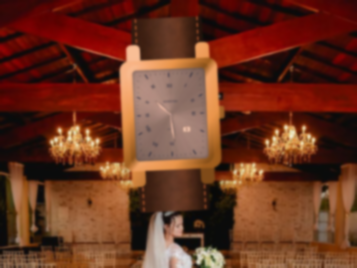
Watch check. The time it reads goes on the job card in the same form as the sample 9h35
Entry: 10h29
